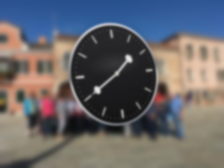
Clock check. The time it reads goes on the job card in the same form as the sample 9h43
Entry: 1h40
